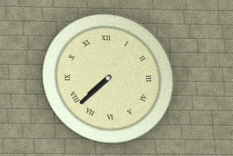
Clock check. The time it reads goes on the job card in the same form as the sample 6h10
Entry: 7h38
